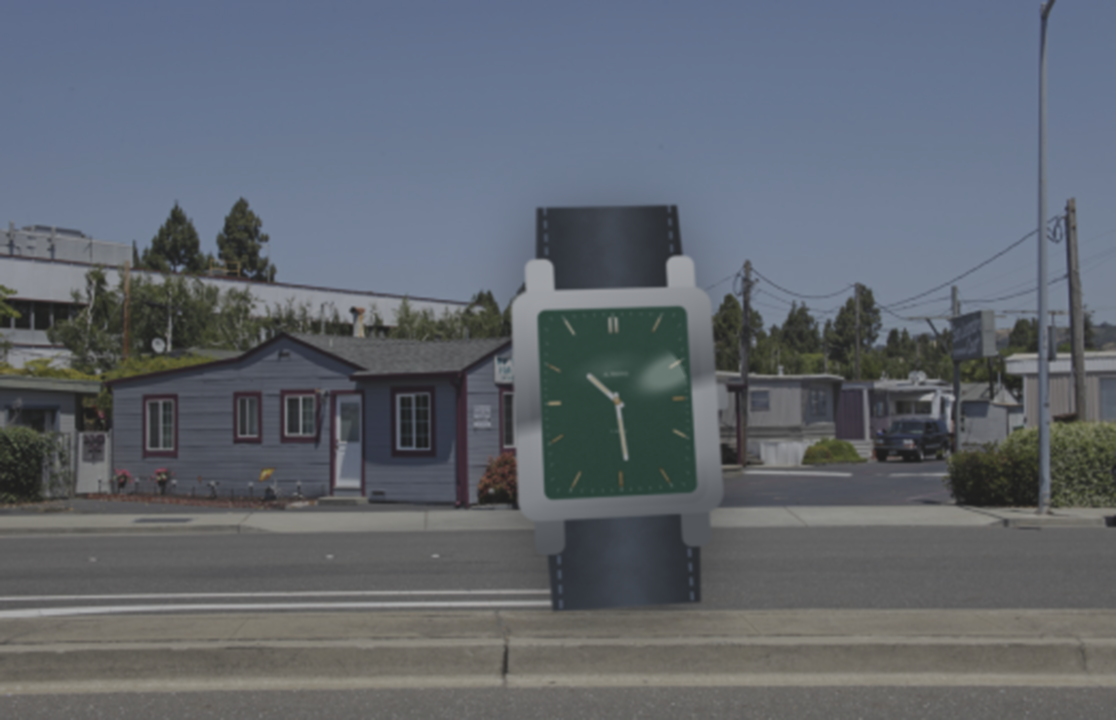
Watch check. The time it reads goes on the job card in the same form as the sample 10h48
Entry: 10h29
